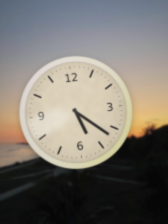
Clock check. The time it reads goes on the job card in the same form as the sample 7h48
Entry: 5h22
